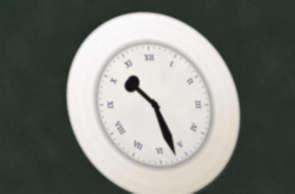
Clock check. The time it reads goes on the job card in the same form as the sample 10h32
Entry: 10h27
